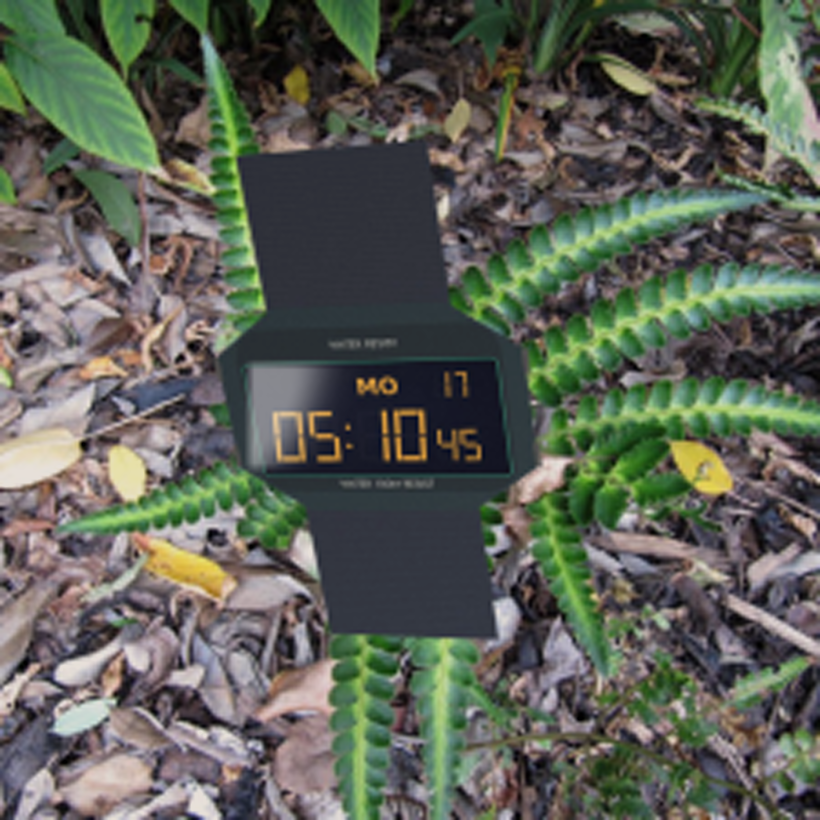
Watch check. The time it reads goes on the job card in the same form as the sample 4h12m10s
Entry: 5h10m45s
